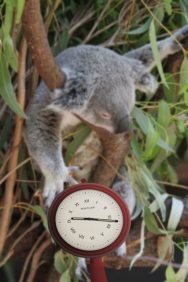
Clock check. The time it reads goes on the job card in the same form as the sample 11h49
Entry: 9h17
